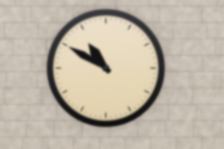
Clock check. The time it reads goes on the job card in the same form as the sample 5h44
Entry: 10h50
